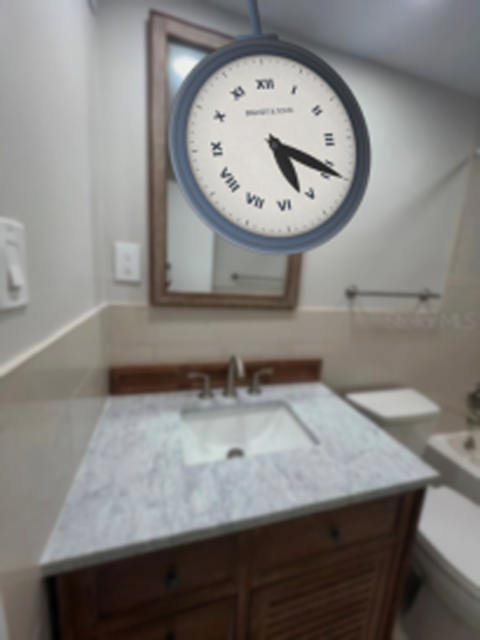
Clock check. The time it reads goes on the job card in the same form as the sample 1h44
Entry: 5h20
